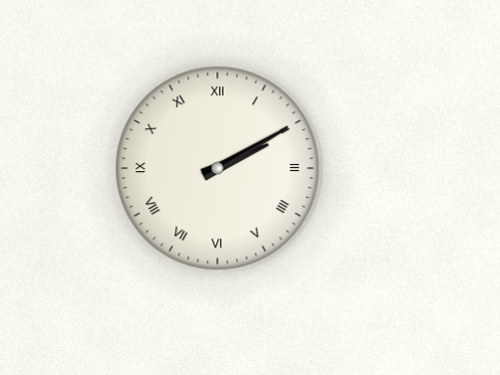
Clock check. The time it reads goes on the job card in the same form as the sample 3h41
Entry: 2h10
